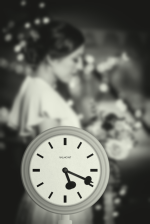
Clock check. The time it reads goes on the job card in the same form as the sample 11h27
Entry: 5h19
